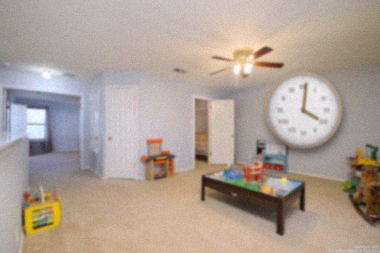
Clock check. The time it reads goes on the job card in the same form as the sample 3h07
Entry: 4h01
